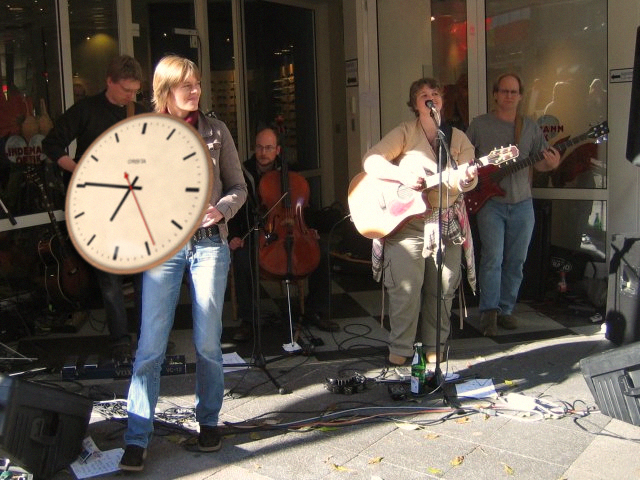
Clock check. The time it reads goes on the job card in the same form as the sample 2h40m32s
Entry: 6h45m24s
